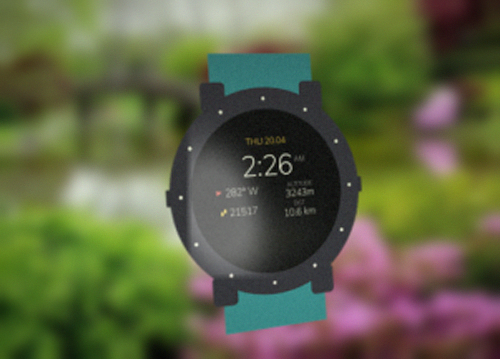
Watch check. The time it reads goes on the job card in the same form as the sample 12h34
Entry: 2h26
